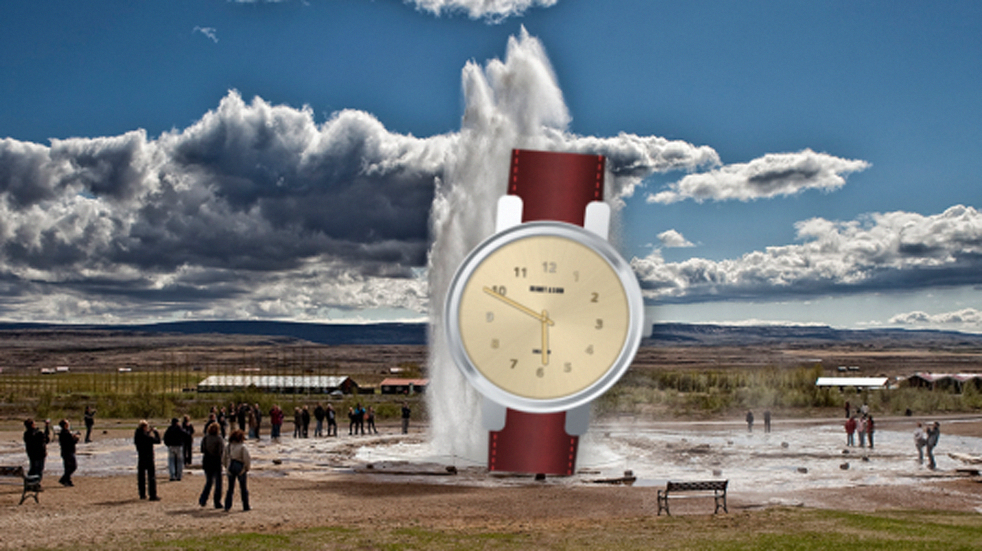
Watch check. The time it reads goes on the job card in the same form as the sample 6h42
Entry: 5h49
